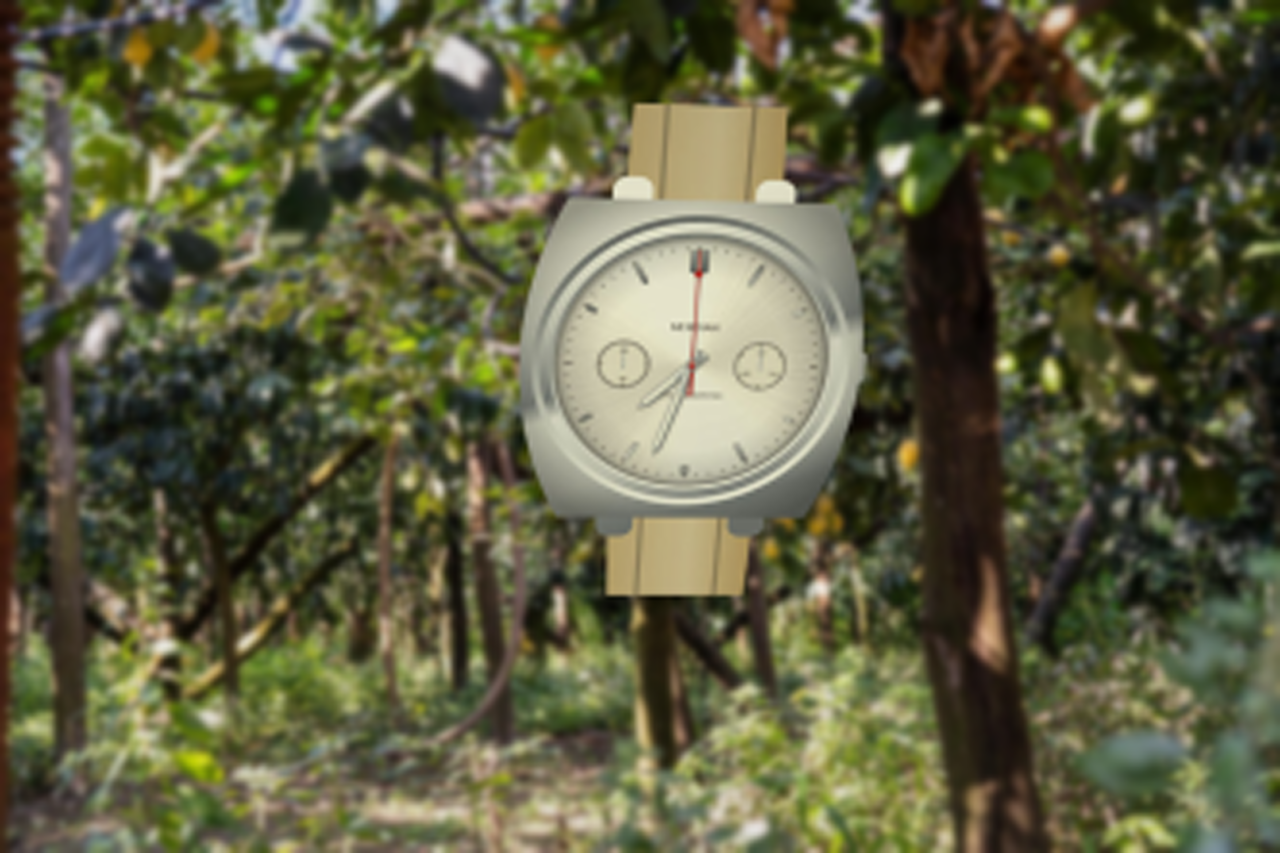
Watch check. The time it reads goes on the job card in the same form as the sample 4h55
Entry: 7h33
